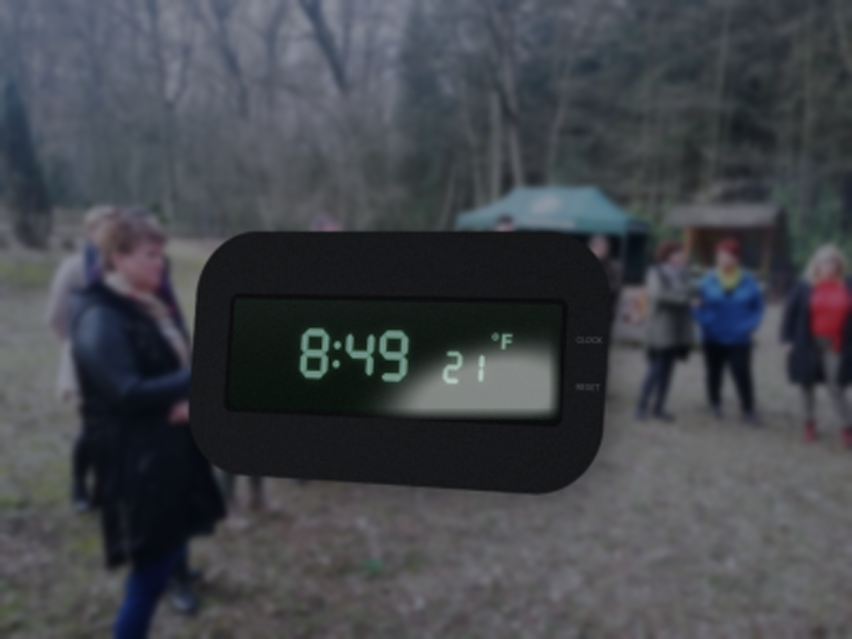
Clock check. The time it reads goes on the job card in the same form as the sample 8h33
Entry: 8h49
